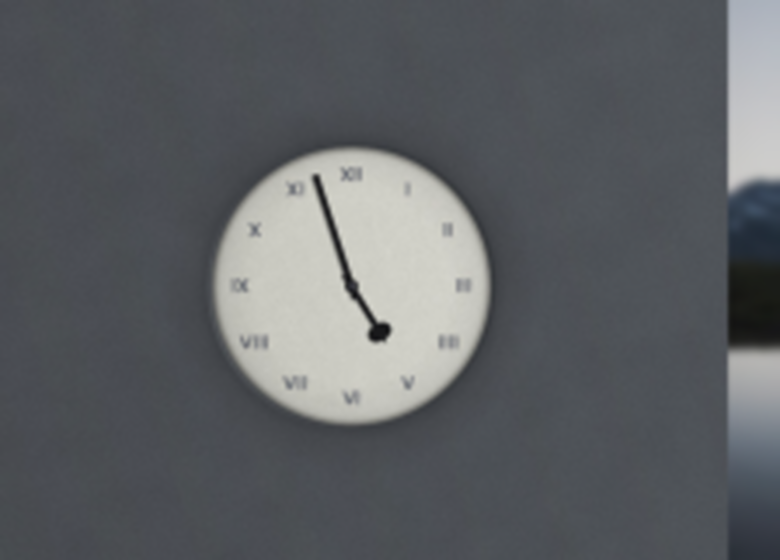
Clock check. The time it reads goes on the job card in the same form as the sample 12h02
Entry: 4h57
